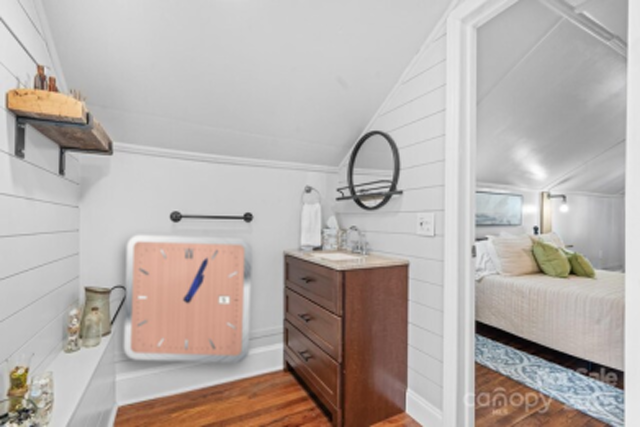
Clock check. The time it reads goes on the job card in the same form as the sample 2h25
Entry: 1h04
